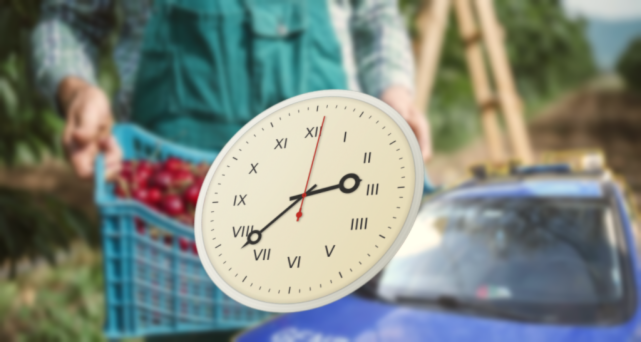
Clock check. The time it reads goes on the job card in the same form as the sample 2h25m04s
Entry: 2h38m01s
